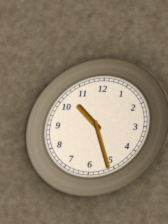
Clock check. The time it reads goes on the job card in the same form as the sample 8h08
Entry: 10h26
